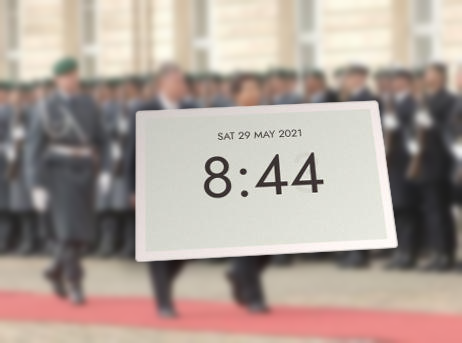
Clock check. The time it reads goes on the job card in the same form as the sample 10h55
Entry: 8h44
